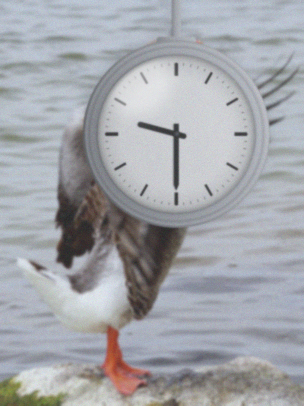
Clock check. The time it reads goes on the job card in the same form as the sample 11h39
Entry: 9h30
